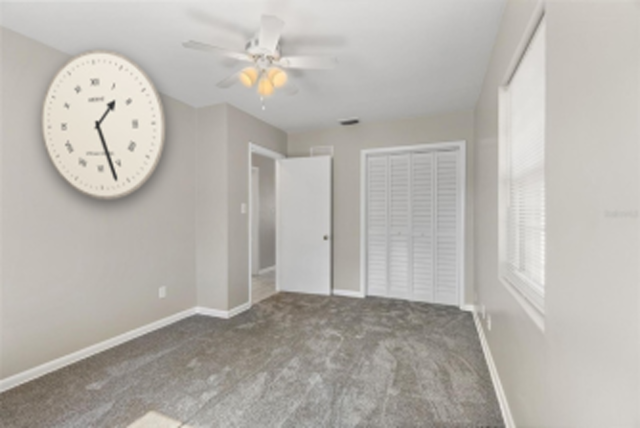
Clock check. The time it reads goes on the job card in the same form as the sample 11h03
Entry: 1h27
